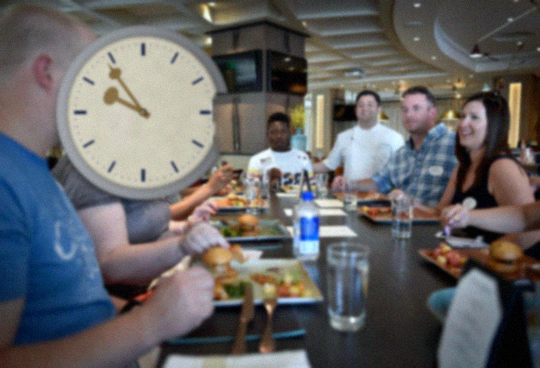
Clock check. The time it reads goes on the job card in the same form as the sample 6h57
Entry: 9h54
